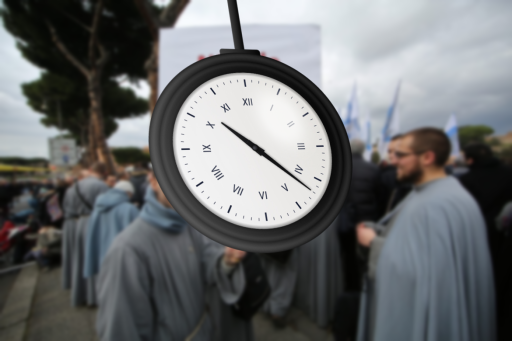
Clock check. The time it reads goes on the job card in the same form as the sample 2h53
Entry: 10h22
